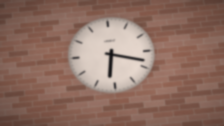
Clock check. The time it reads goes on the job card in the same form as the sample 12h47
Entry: 6h18
